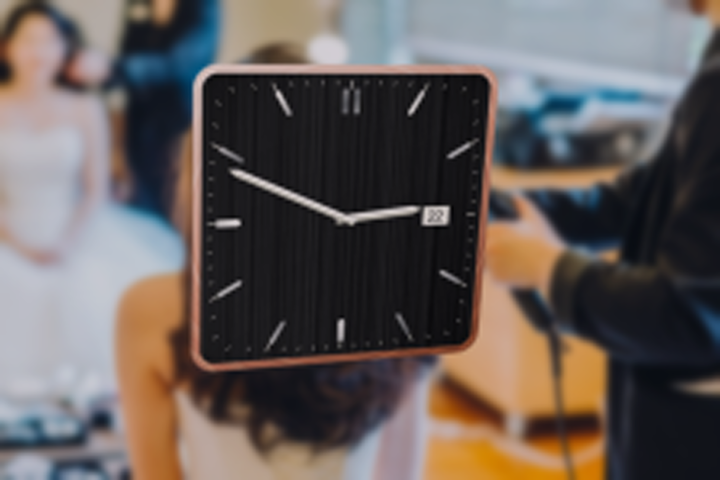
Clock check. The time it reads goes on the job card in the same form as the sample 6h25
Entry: 2h49
